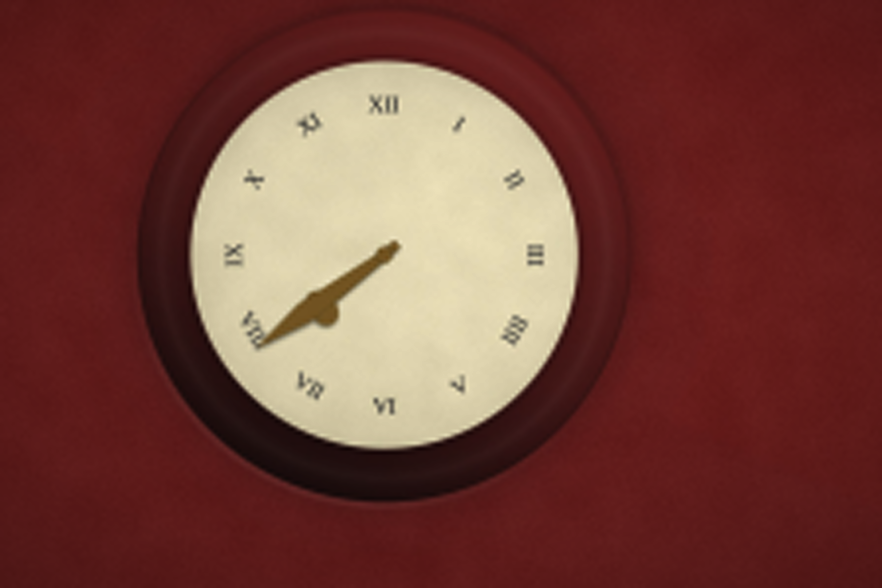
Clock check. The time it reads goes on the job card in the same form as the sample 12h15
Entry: 7h39
